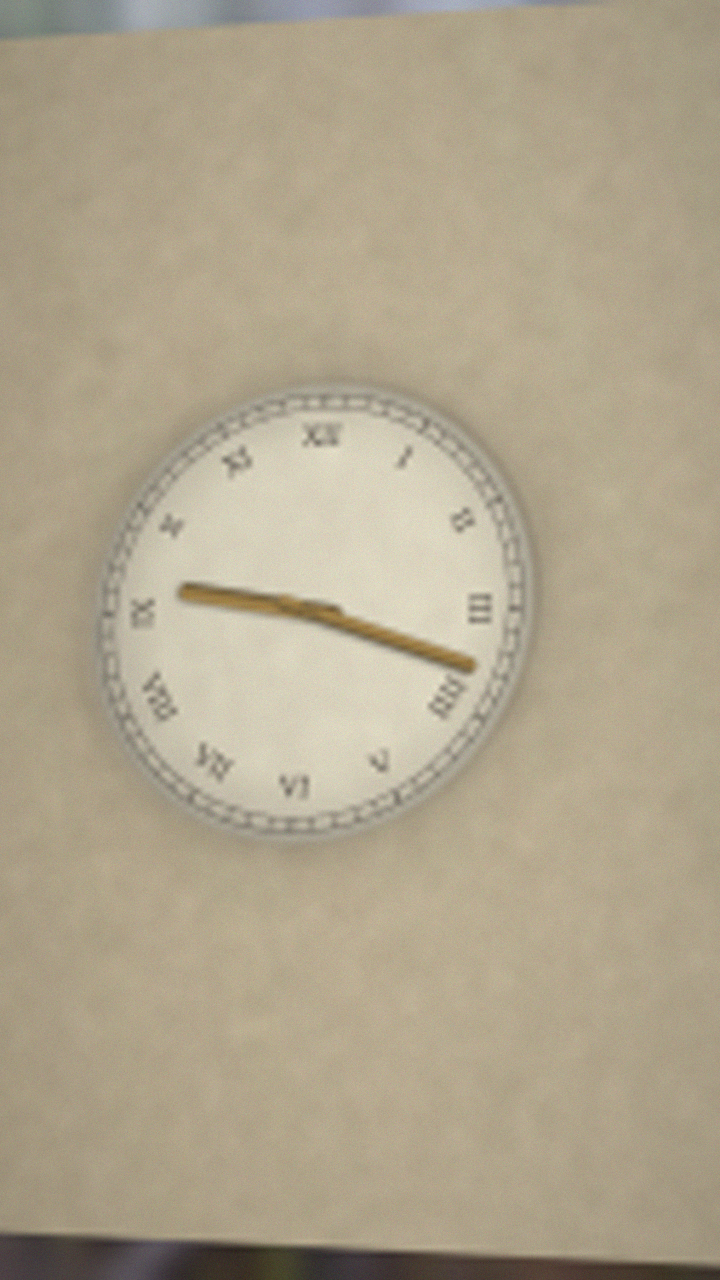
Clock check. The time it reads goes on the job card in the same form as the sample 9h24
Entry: 9h18
